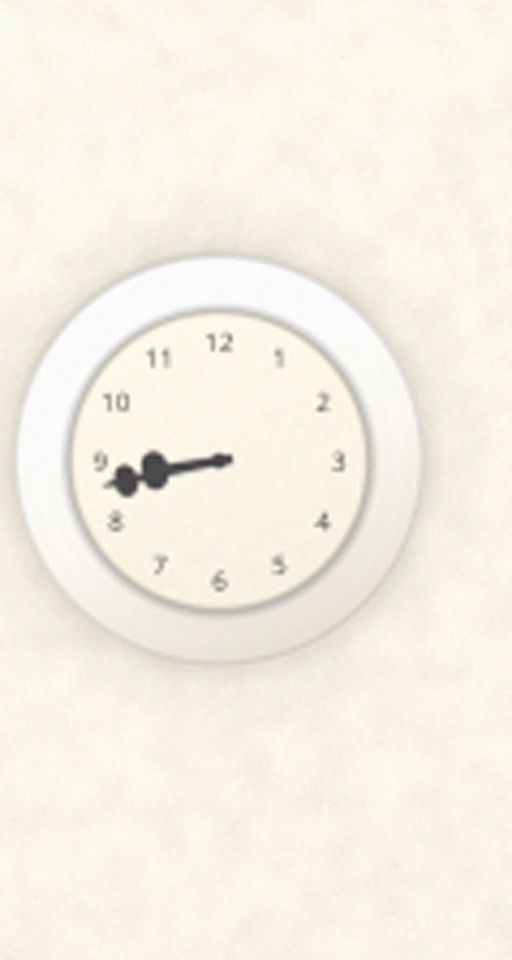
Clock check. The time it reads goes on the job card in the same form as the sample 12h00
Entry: 8h43
